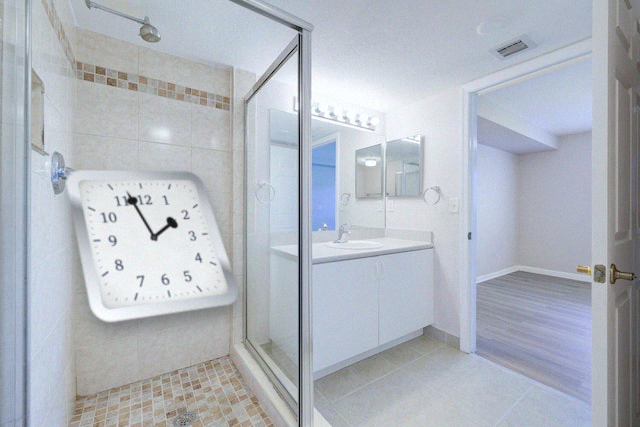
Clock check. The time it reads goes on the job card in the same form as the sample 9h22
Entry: 1h57
